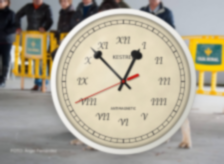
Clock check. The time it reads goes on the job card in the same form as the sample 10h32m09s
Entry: 12h52m41s
